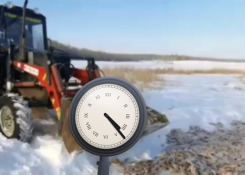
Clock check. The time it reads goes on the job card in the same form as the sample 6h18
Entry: 4h23
